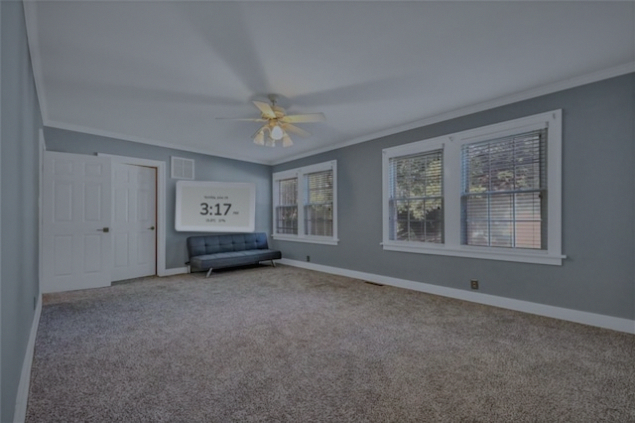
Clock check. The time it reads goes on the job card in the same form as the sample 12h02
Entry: 3h17
